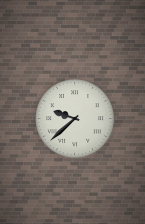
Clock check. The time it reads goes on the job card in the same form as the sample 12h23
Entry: 9h38
